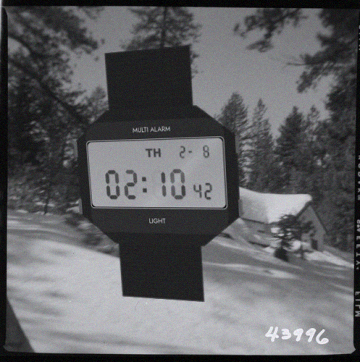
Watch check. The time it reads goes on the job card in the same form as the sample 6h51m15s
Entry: 2h10m42s
